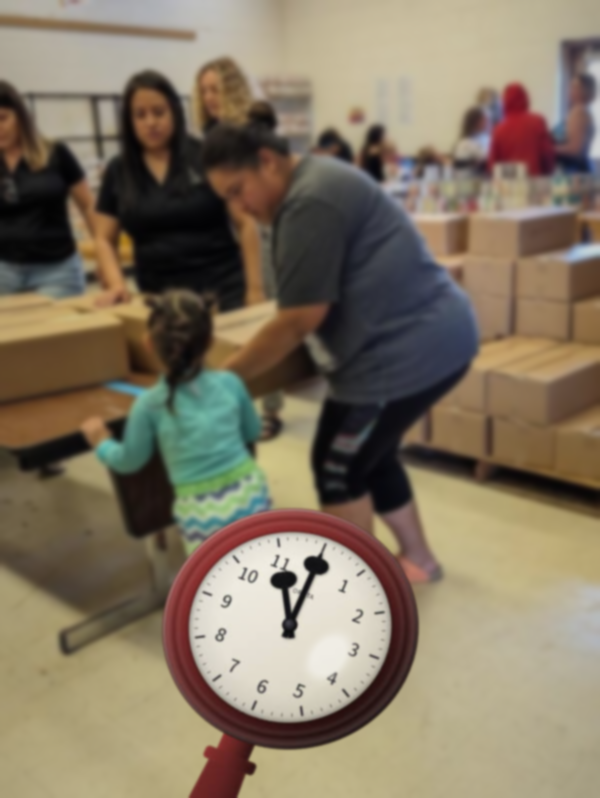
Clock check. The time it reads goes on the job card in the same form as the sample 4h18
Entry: 11h00
